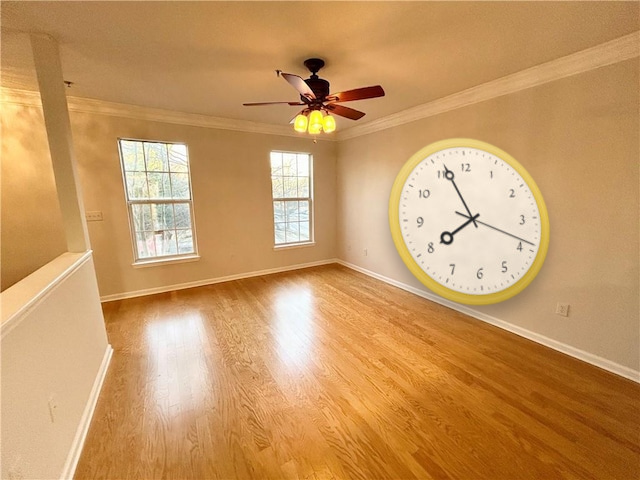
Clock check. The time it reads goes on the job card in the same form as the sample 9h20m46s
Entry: 7h56m19s
